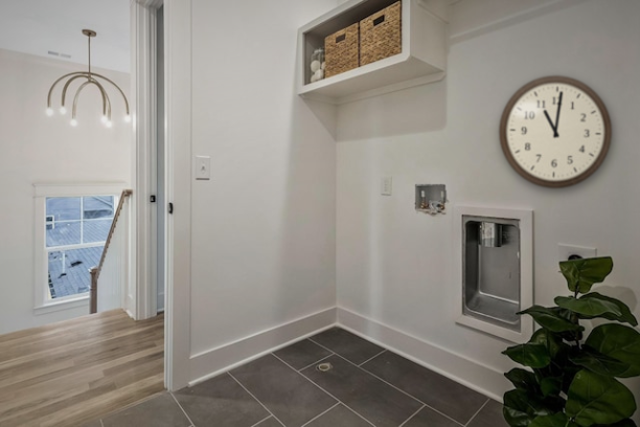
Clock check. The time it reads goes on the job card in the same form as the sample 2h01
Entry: 11h01
